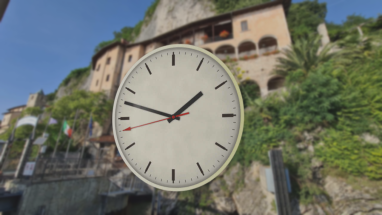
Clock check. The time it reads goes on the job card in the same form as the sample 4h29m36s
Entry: 1h47m43s
